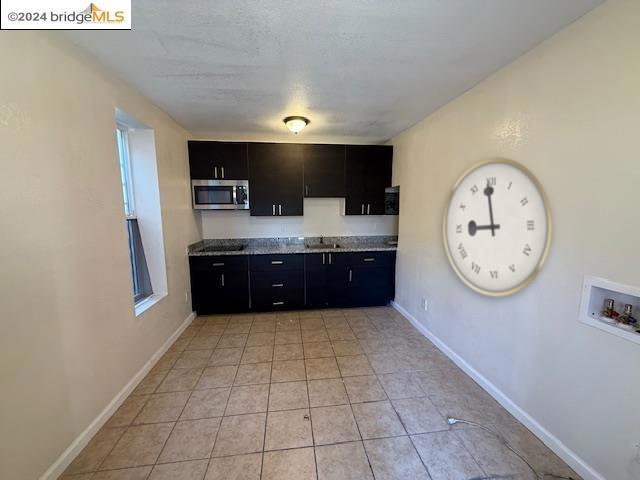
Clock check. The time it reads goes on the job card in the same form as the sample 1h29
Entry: 8h59
